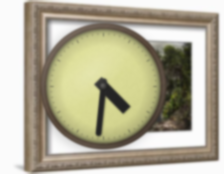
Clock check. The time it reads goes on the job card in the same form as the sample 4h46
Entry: 4h31
